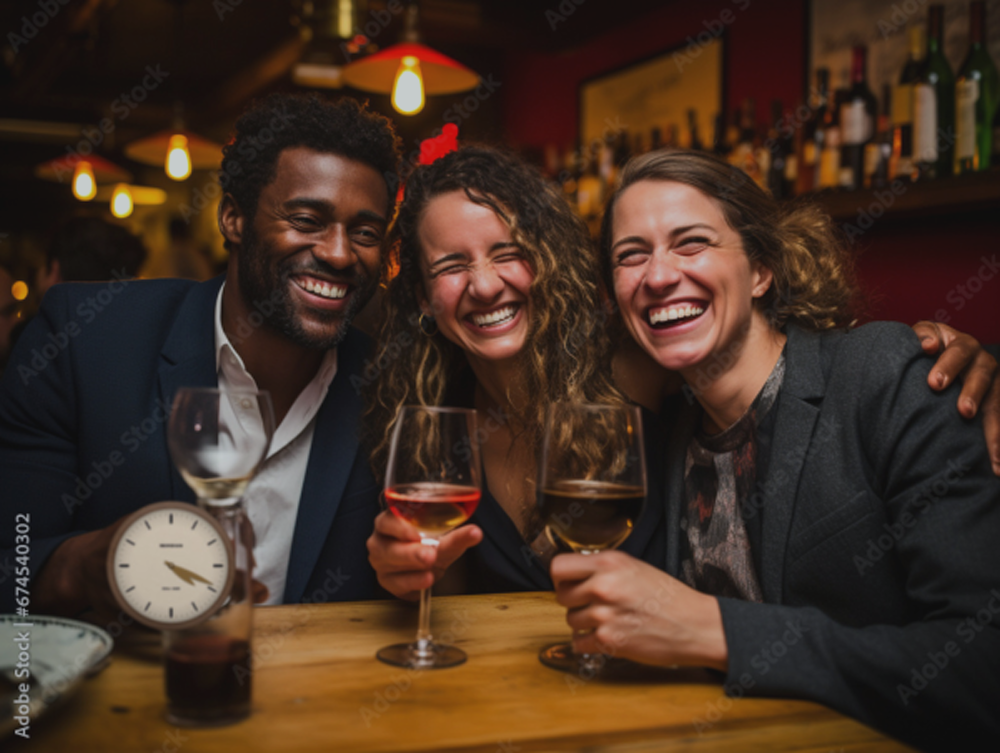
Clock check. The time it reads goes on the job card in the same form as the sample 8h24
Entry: 4h19
